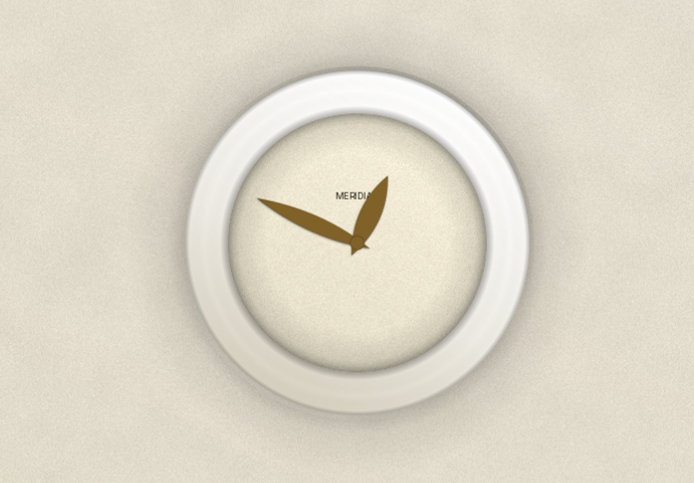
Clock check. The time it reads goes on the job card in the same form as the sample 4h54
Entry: 12h49
